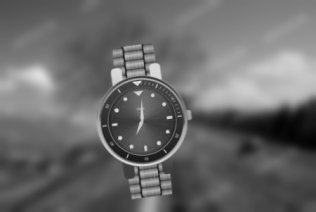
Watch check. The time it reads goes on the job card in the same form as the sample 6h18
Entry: 7h01
